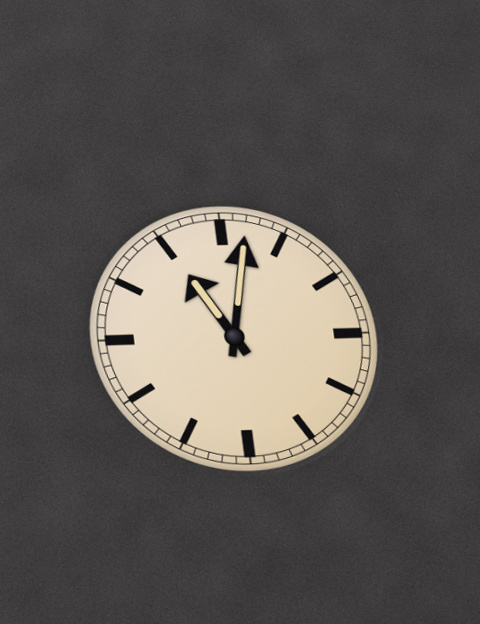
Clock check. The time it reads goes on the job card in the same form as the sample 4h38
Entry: 11h02
